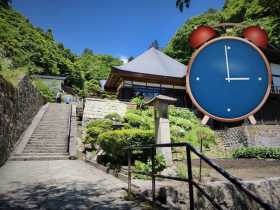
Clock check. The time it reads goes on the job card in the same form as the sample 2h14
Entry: 2h59
